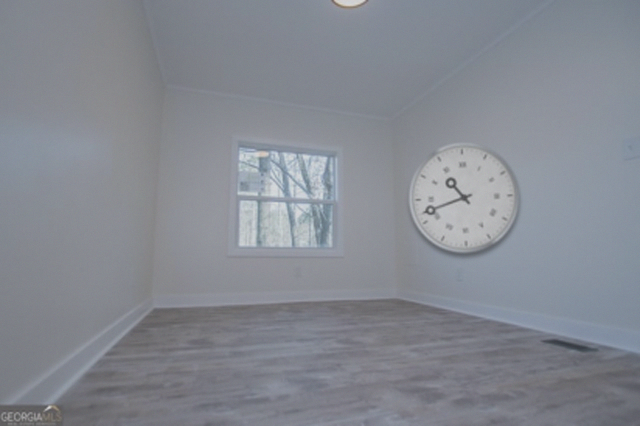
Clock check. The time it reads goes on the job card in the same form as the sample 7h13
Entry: 10h42
